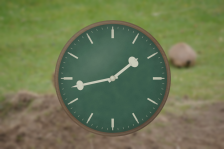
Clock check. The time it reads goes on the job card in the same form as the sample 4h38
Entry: 1h43
